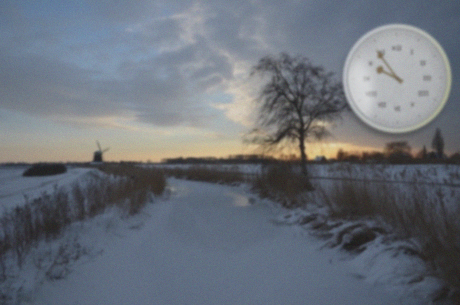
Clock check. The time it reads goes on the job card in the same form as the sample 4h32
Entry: 9h54
